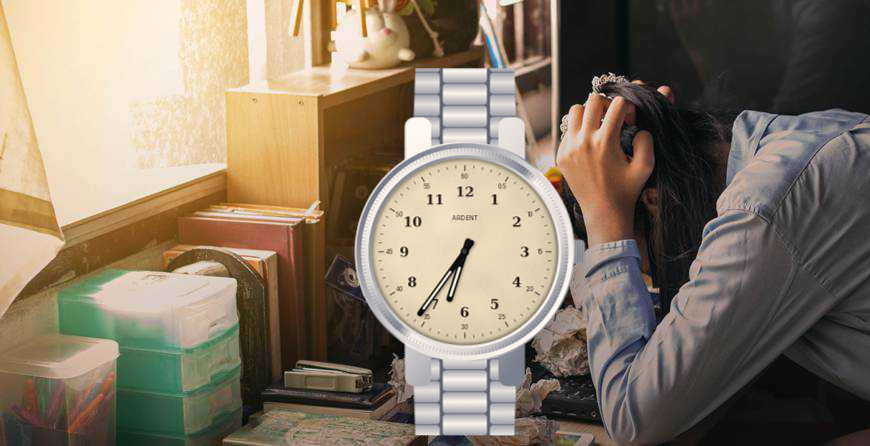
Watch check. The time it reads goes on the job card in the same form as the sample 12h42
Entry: 6h36
